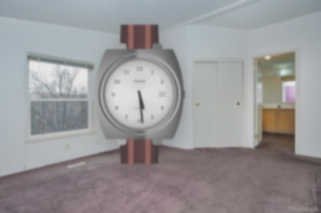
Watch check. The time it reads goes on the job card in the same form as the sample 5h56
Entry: 5h29
